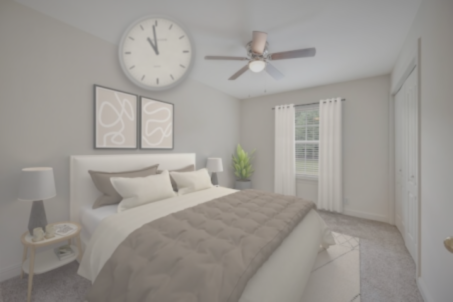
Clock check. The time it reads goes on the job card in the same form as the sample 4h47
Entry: 10h59
